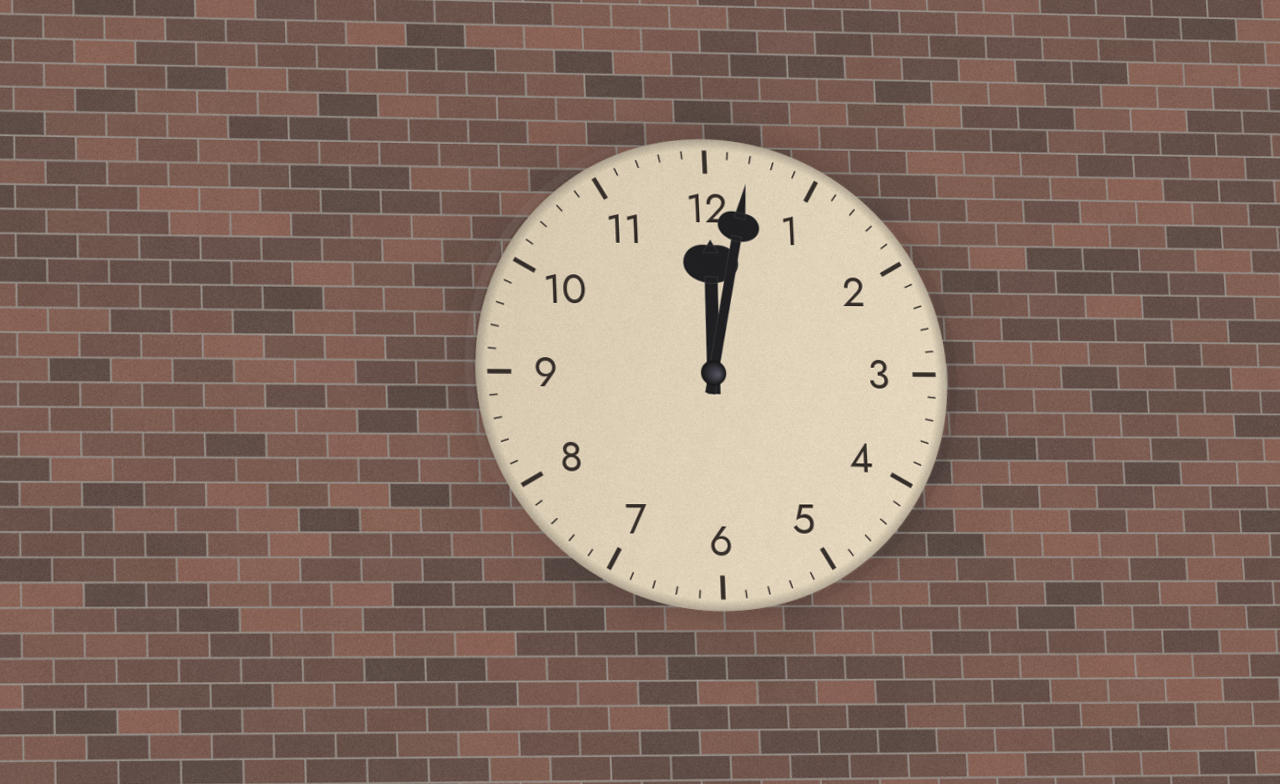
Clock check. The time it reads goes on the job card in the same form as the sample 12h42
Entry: 12h02
